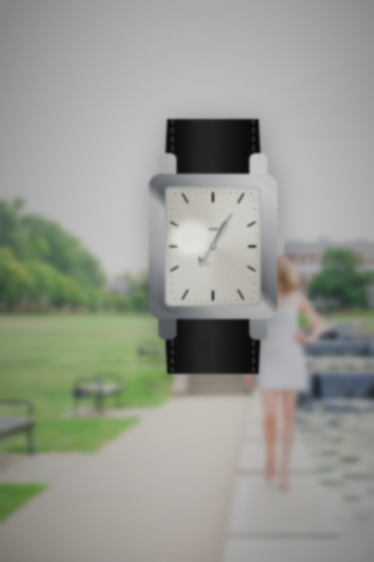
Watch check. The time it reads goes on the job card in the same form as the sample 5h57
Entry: 7h05
